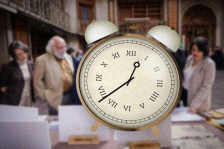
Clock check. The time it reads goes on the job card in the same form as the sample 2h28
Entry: 12h38
